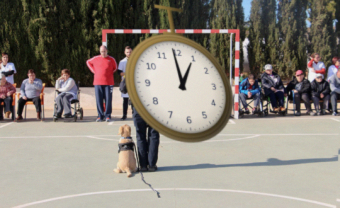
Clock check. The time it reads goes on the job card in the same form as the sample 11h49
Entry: 12h59
